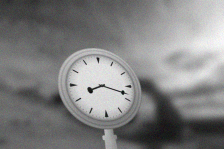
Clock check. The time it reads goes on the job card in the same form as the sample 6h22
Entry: 8h18
